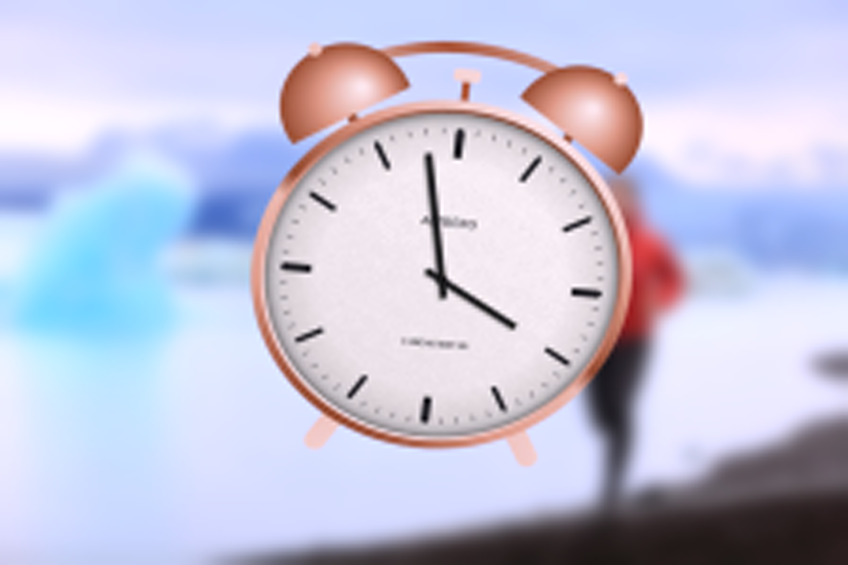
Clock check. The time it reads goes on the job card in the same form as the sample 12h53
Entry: 3h58
